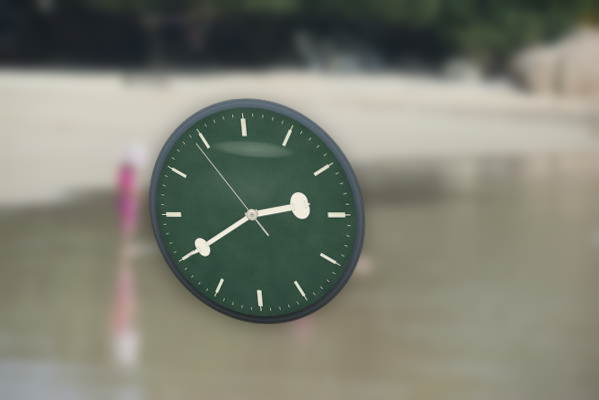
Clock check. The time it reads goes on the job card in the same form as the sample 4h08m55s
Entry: 2h39m54s
